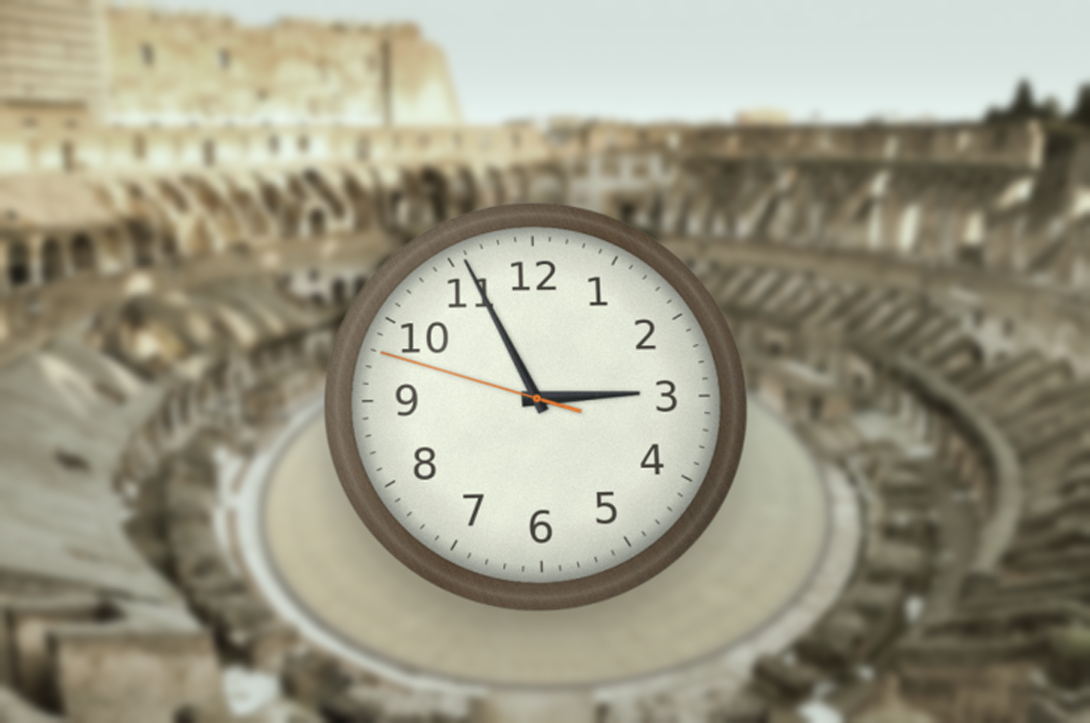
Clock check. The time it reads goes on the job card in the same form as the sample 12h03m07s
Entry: 2h55m48s
